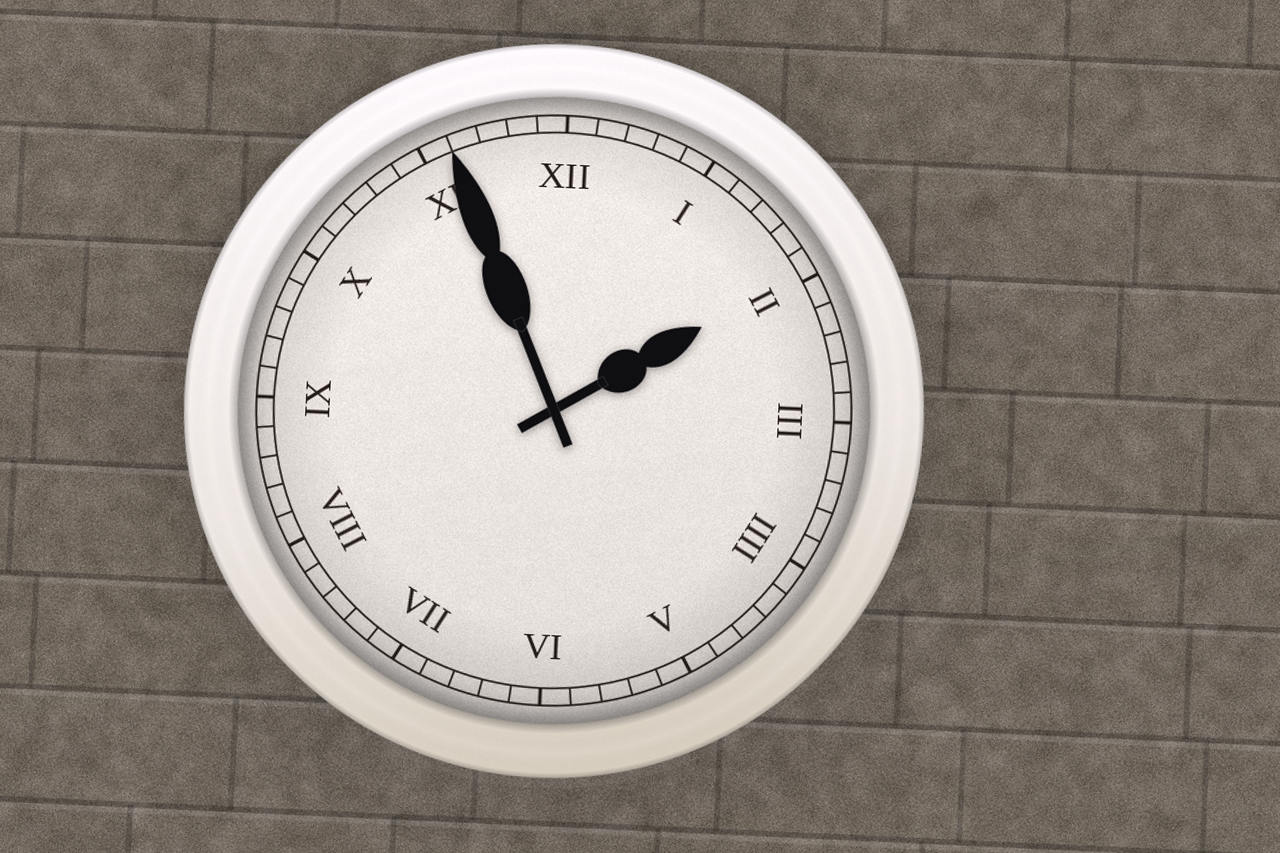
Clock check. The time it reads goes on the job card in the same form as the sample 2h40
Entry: 1h56
